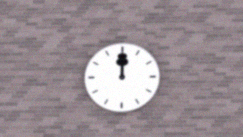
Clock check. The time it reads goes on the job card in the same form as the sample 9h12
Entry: 12h00
